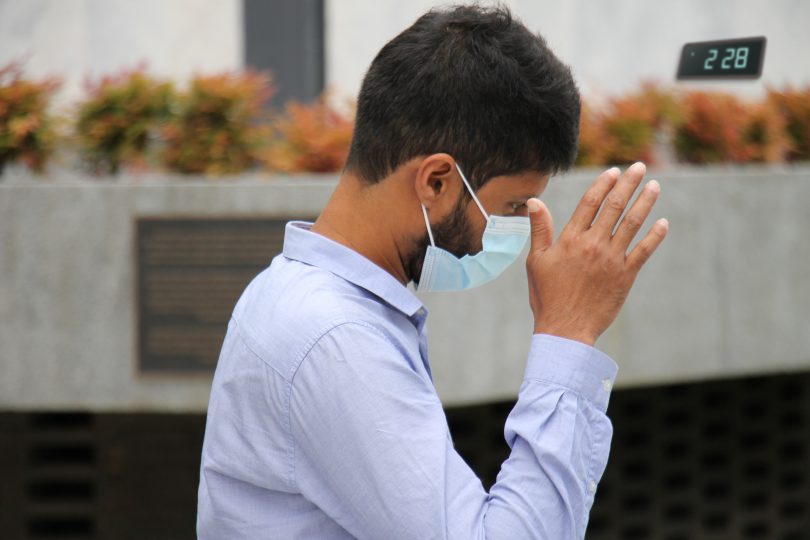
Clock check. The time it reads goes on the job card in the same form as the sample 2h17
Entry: 2h28
